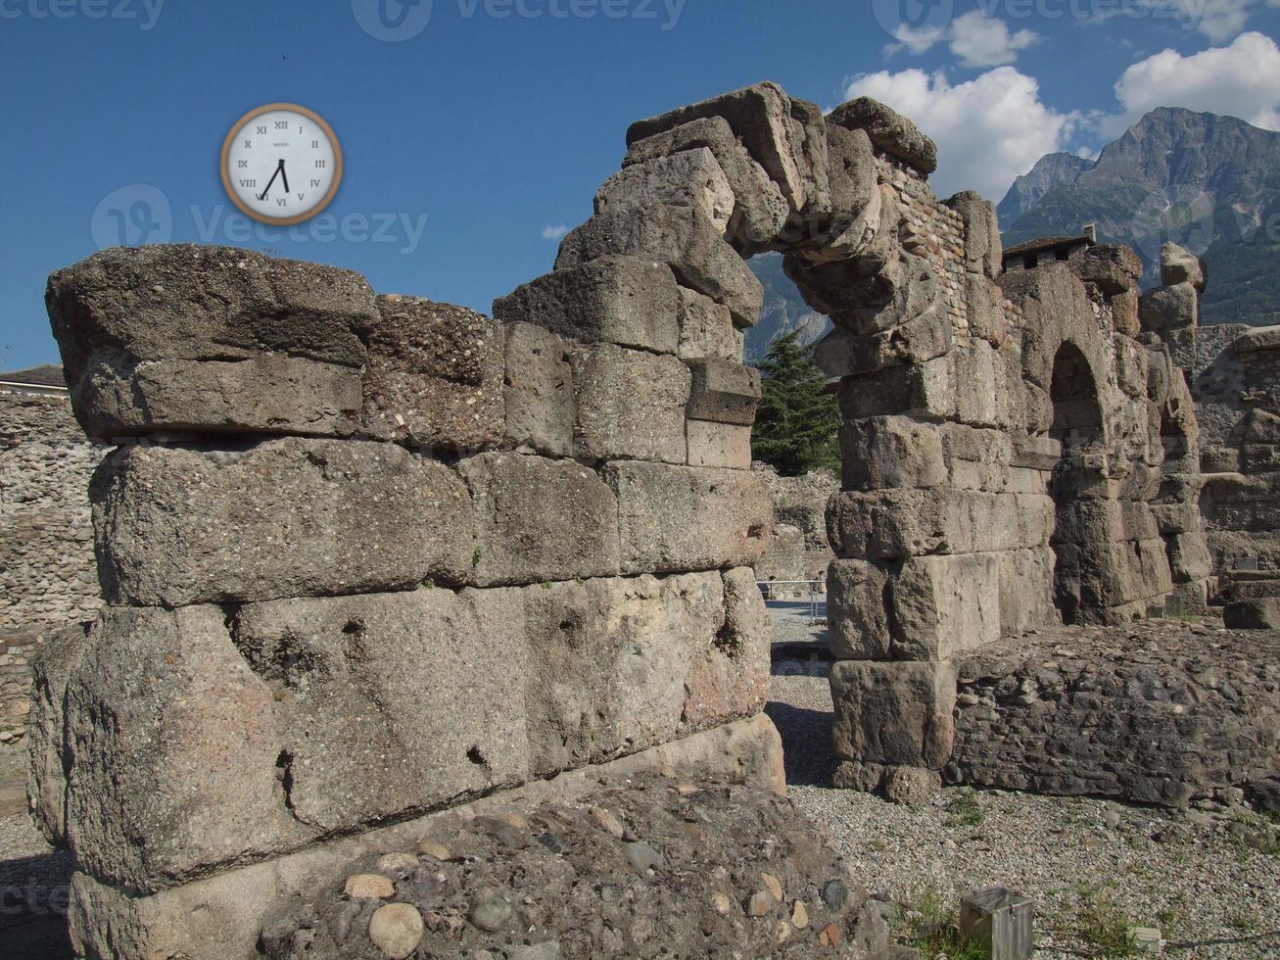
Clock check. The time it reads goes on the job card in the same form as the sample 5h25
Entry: 5h35
